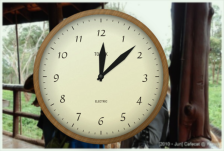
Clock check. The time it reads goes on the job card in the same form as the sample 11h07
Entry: 12h08
